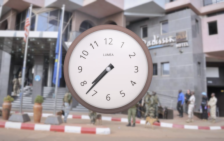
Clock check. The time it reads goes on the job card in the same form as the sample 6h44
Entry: 7h37
